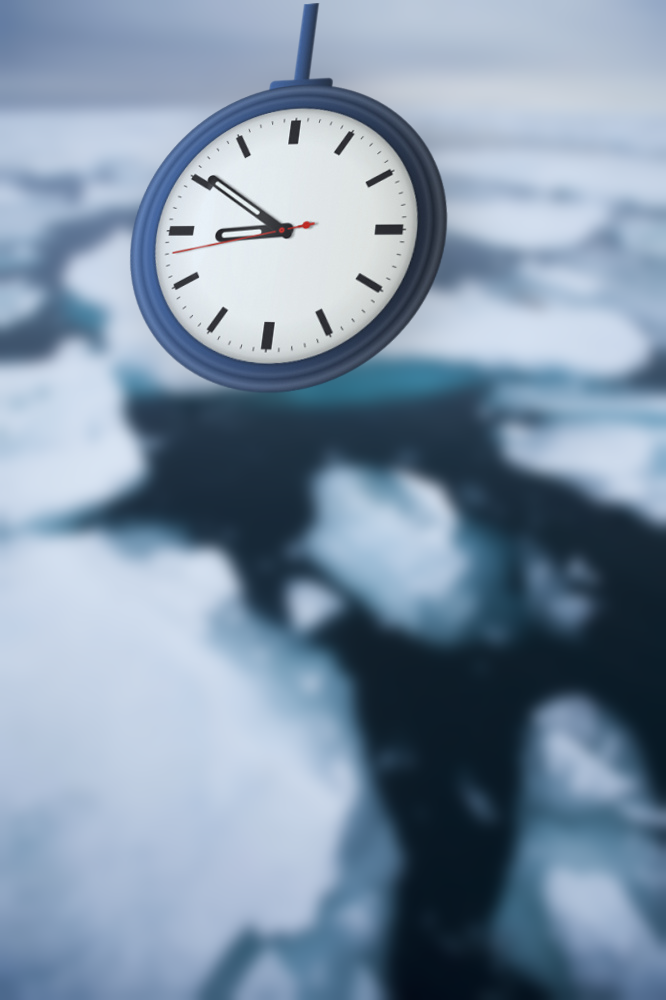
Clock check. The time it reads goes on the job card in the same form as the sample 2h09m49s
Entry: 8h50m43s
